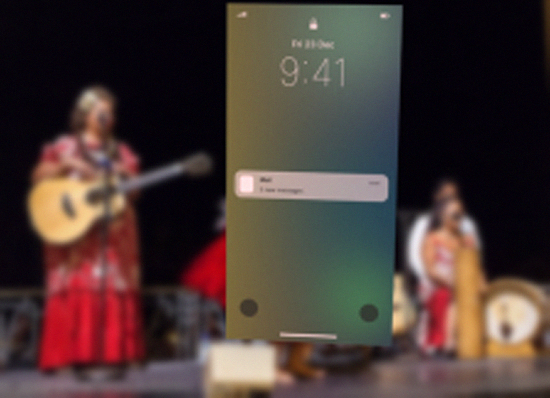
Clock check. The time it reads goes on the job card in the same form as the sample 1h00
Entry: 9h41
